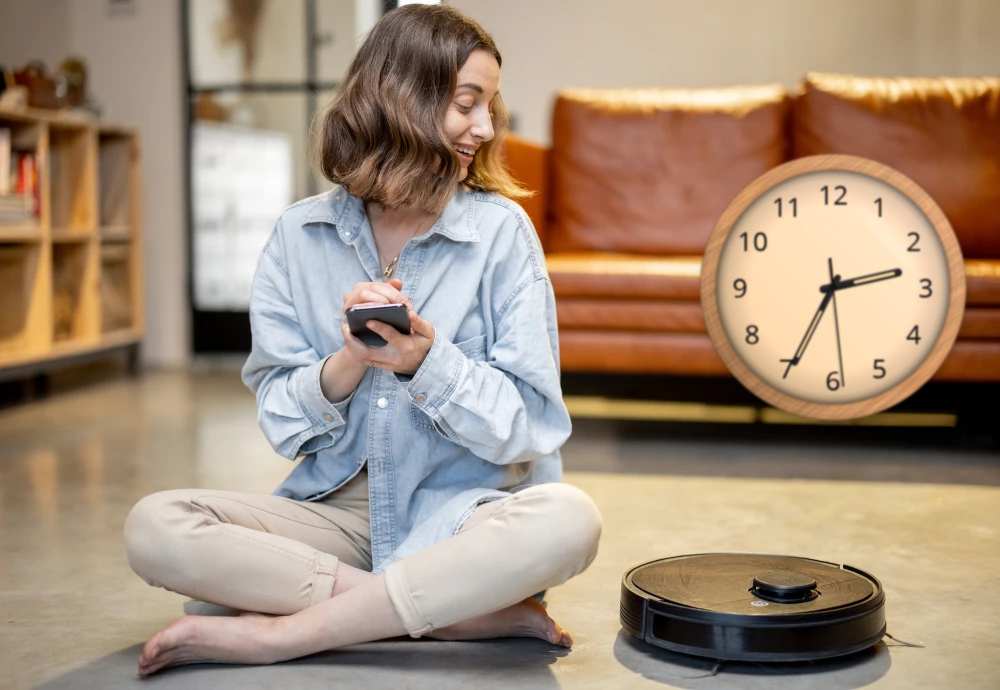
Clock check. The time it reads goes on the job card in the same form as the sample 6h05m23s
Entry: 2h34m29s
